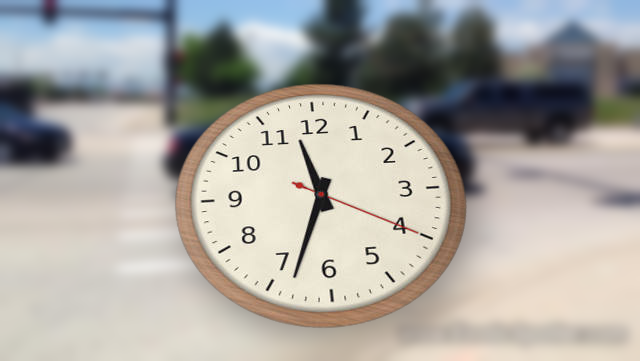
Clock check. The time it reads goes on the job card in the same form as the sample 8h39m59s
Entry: 11h33m20s
